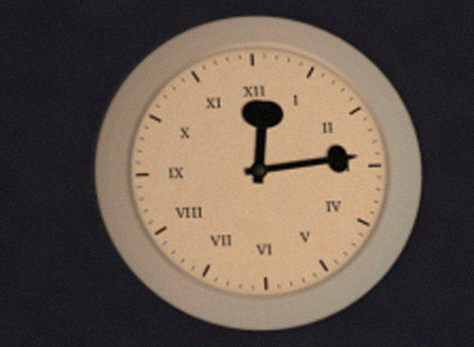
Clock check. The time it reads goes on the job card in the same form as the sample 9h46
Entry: 12h14
